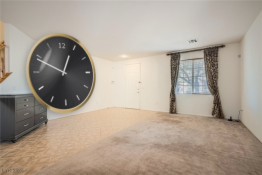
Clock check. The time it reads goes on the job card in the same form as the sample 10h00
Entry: 12h49
